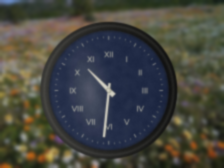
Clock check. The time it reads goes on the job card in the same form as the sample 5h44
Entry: 10h31
